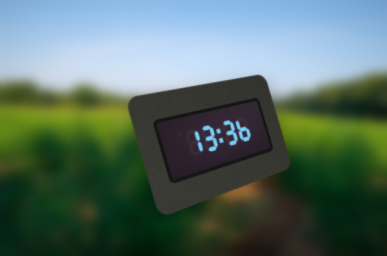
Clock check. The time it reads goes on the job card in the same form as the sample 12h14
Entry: 13h36
